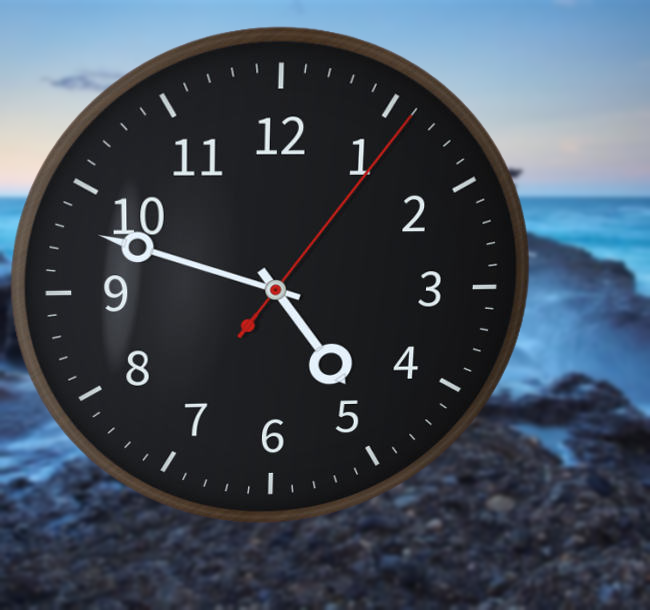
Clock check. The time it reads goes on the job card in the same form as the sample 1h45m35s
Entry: 4h48m06s
